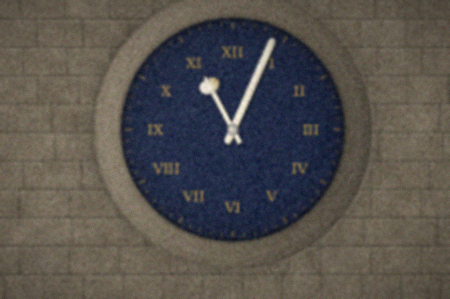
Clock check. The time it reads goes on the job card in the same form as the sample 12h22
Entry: 11h04
